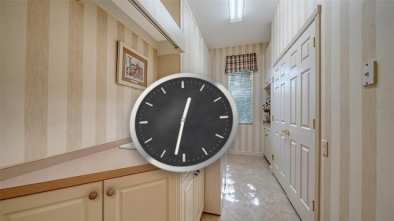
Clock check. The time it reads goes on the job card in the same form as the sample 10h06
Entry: 12h32
